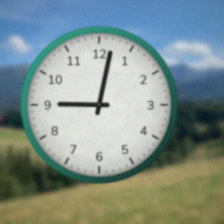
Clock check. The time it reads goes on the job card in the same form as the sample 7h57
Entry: 9h02
